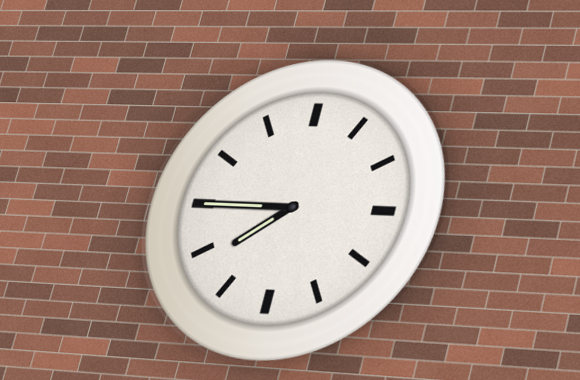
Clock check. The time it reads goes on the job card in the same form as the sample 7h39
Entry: 7h45
